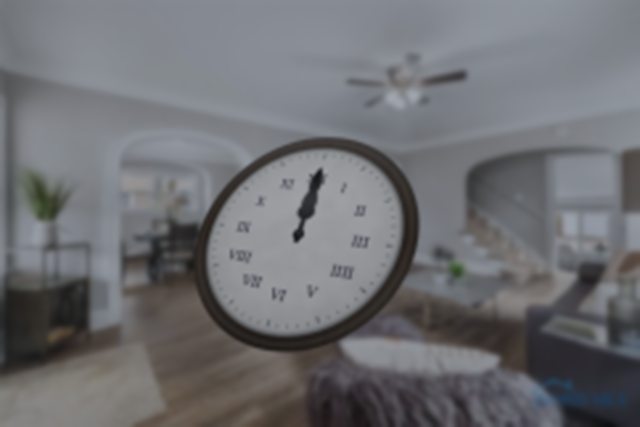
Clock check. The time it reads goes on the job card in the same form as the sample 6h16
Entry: 12h00
